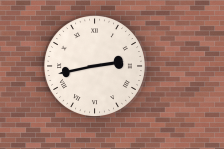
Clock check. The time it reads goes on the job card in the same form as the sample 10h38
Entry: 2h43
